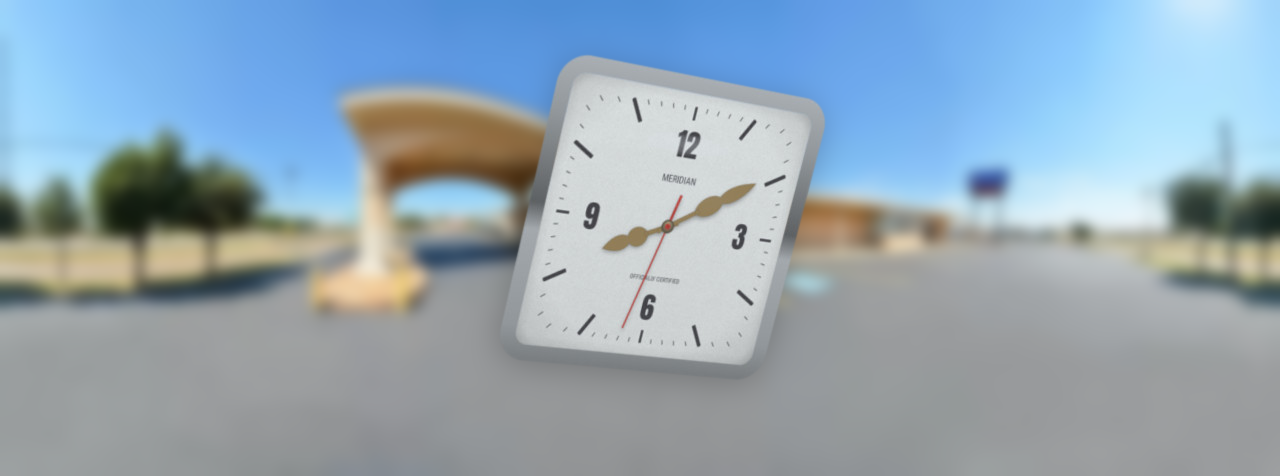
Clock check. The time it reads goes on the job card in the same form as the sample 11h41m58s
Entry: 8h09m32s
